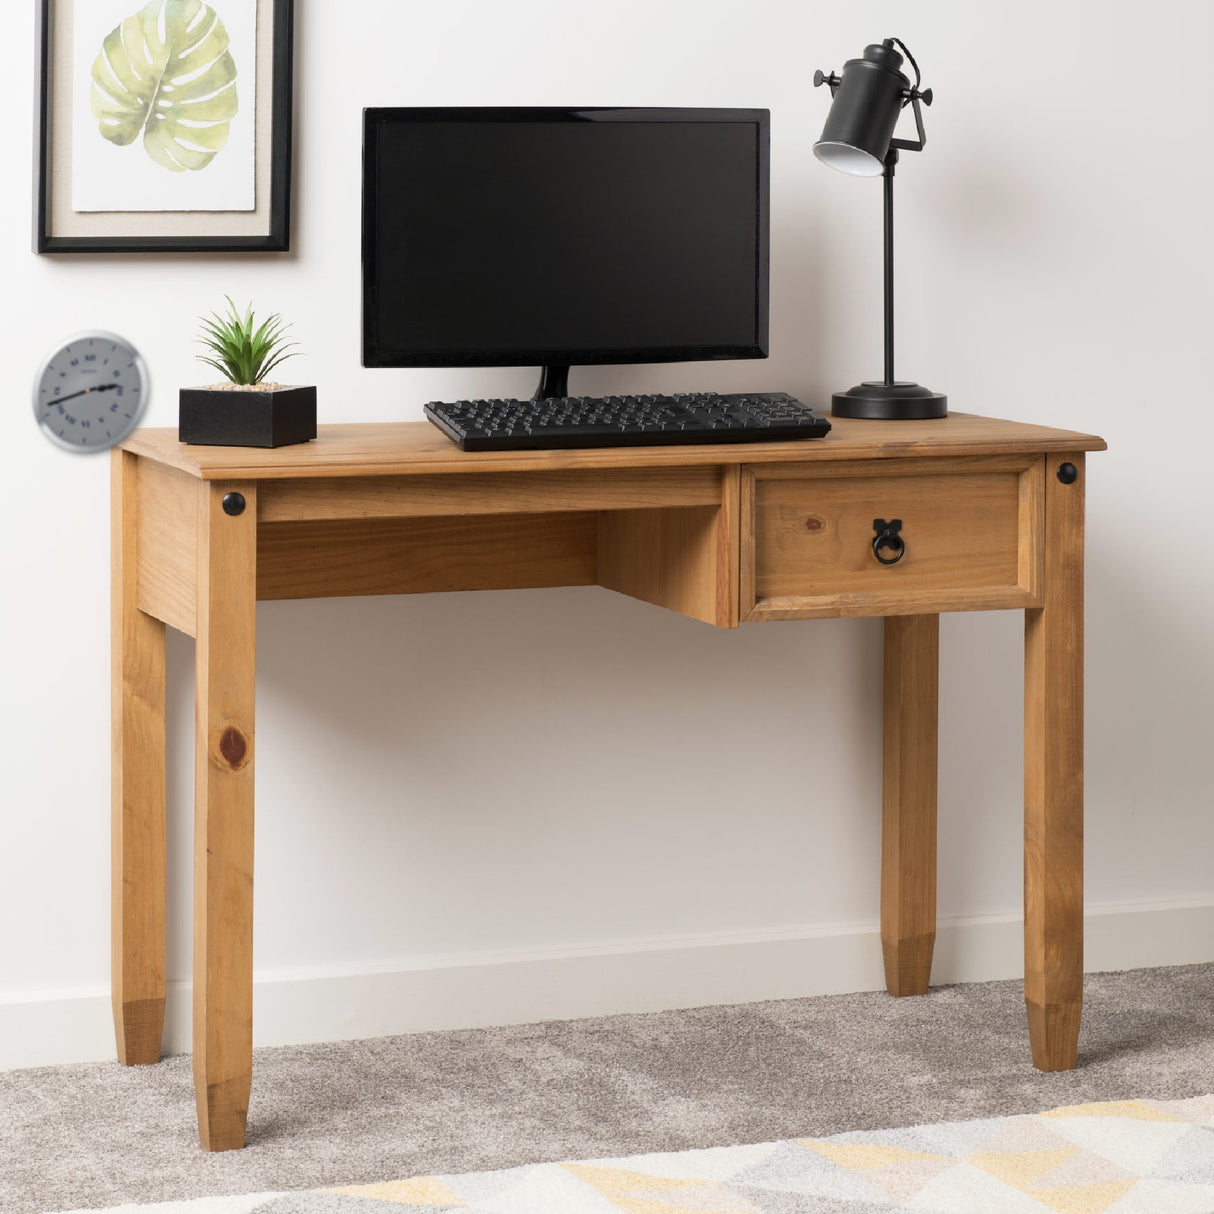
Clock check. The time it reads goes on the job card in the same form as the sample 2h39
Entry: 2h42
